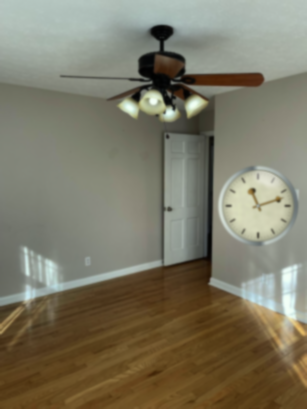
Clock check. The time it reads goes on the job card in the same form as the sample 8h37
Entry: 11h12
